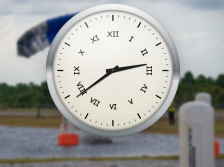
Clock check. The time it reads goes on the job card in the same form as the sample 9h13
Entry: 2h39
